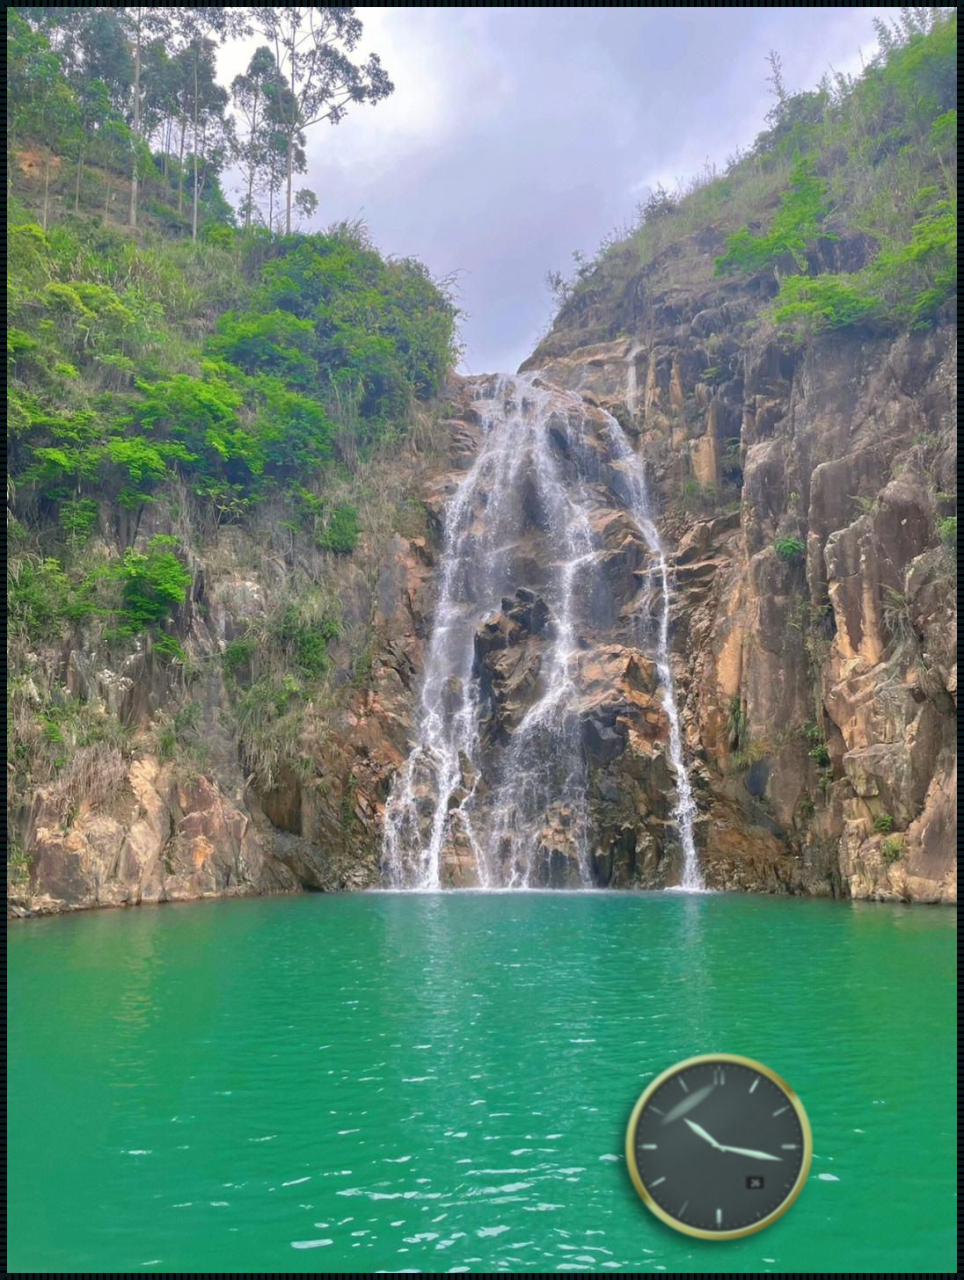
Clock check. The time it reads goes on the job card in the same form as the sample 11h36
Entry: 10h17
